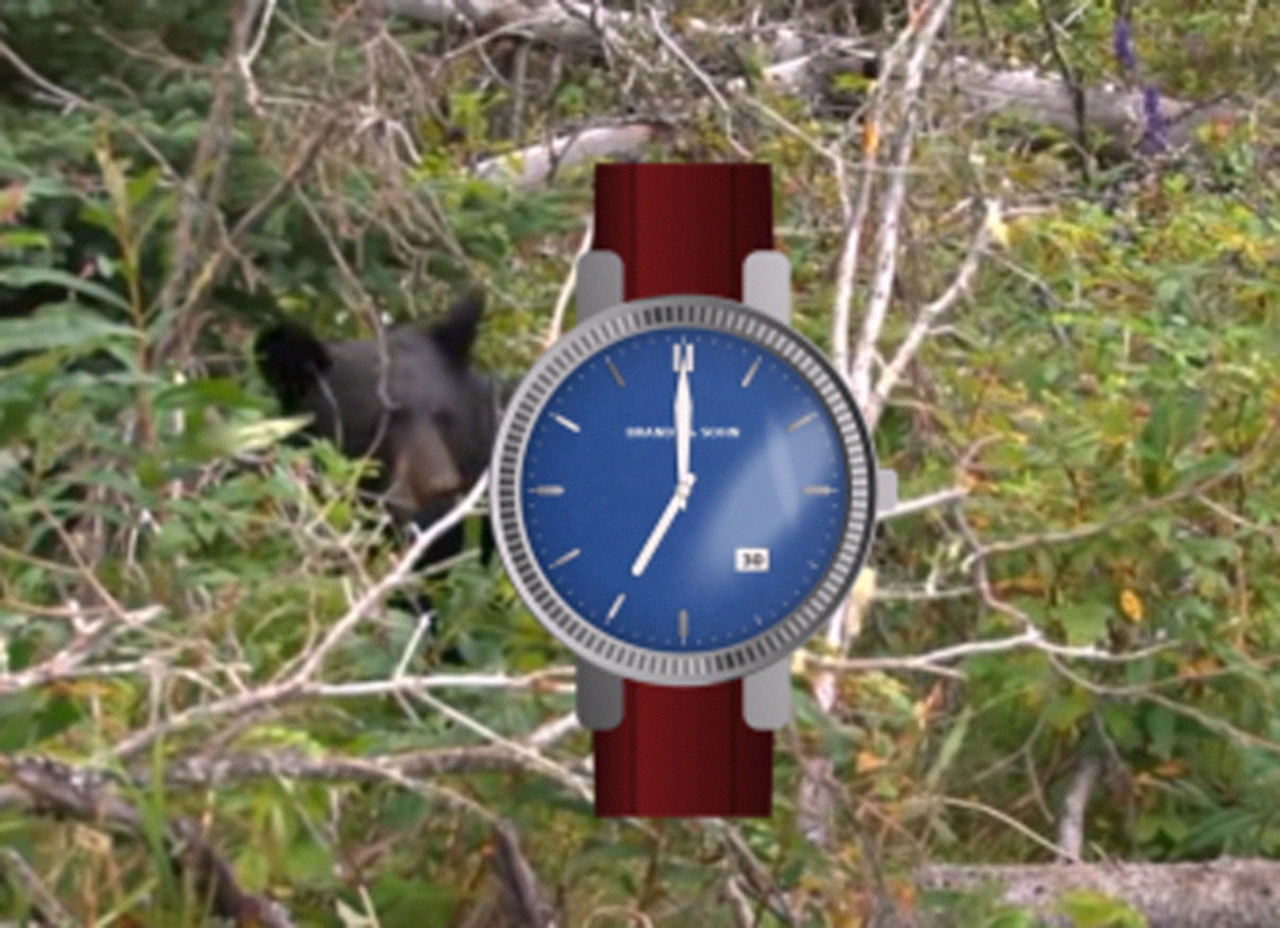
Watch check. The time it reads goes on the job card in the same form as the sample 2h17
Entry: 7h00
